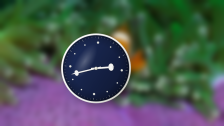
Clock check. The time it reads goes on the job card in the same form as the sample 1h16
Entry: 2h42
